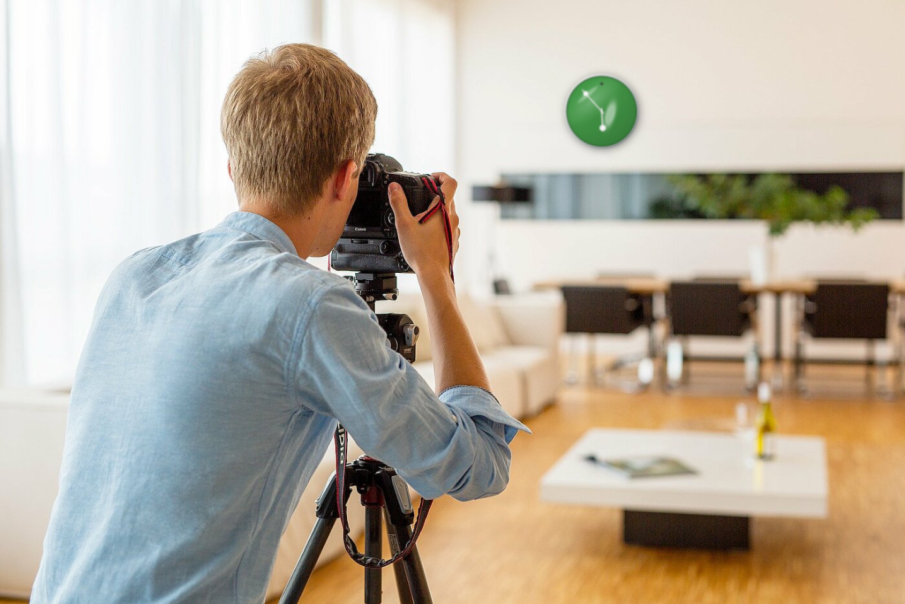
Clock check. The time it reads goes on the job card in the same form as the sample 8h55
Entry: 5h53
